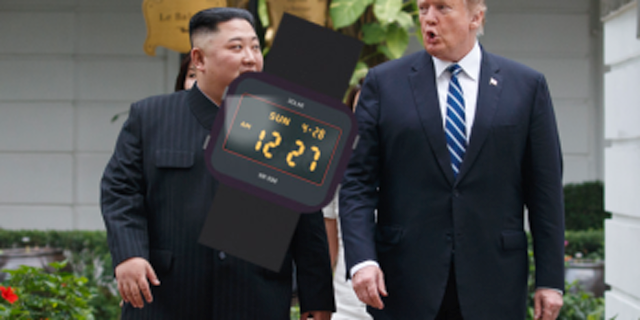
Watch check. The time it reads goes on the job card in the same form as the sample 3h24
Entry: 12h27
